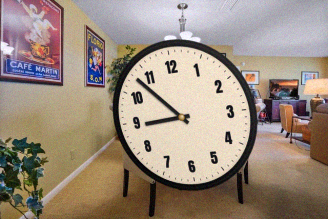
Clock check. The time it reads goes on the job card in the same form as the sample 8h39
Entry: 8h53
